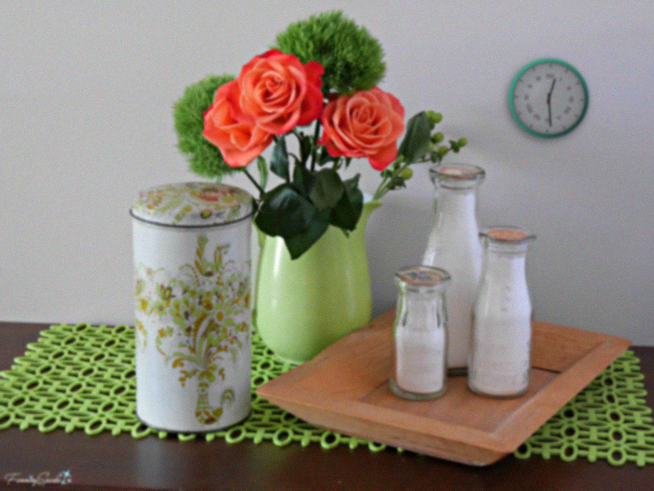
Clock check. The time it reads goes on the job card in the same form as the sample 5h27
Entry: 12h29
